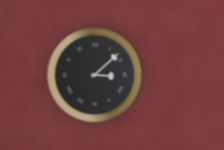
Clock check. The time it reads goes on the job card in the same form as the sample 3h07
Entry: 3h08
